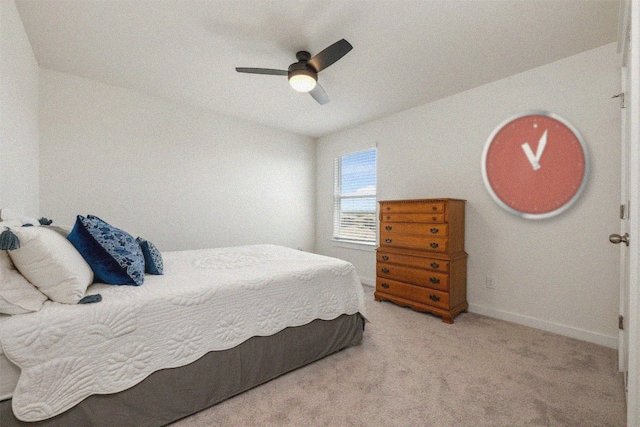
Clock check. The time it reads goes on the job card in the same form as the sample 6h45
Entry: 11h03
